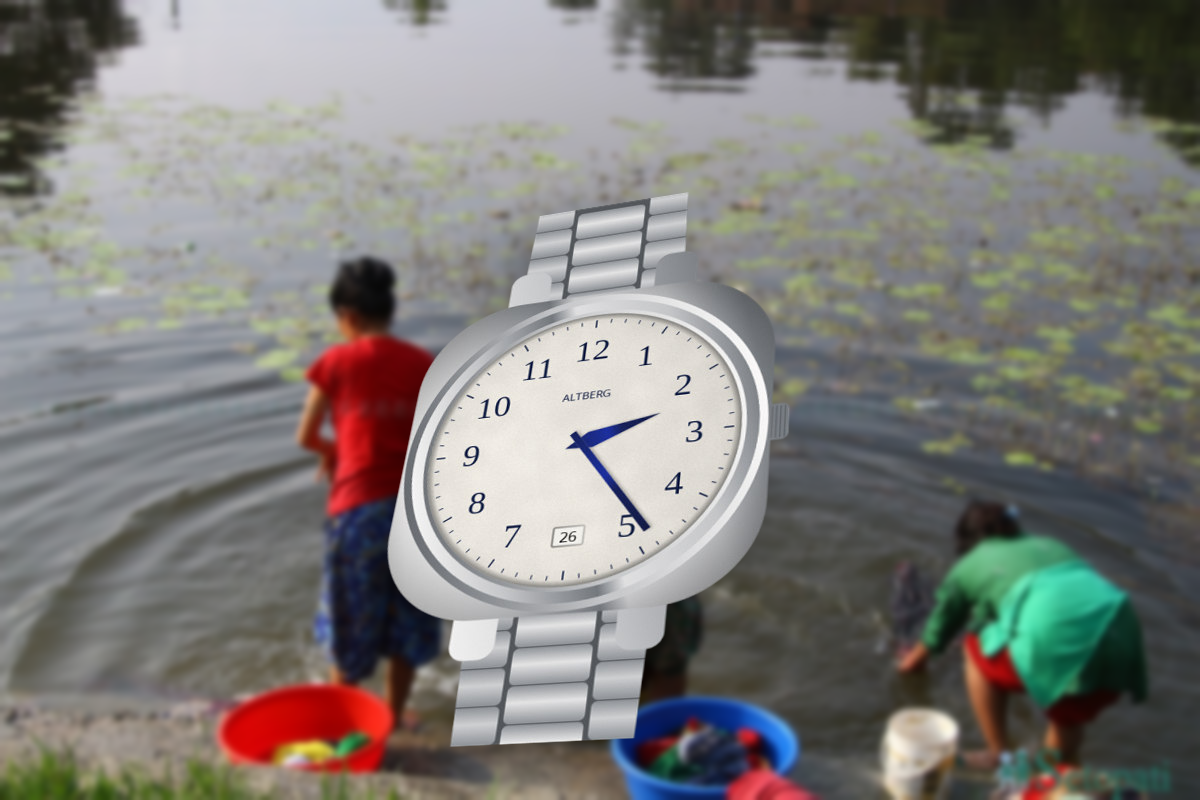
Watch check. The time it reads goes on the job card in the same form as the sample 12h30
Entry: 2h24
